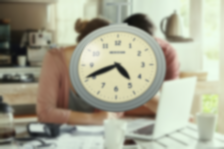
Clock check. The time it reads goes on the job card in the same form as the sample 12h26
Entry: 4h41
